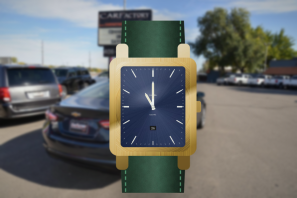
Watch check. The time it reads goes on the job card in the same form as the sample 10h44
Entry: 11h00
